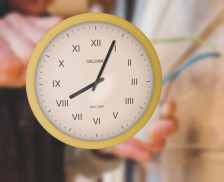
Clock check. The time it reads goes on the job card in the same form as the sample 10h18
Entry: 8h04
